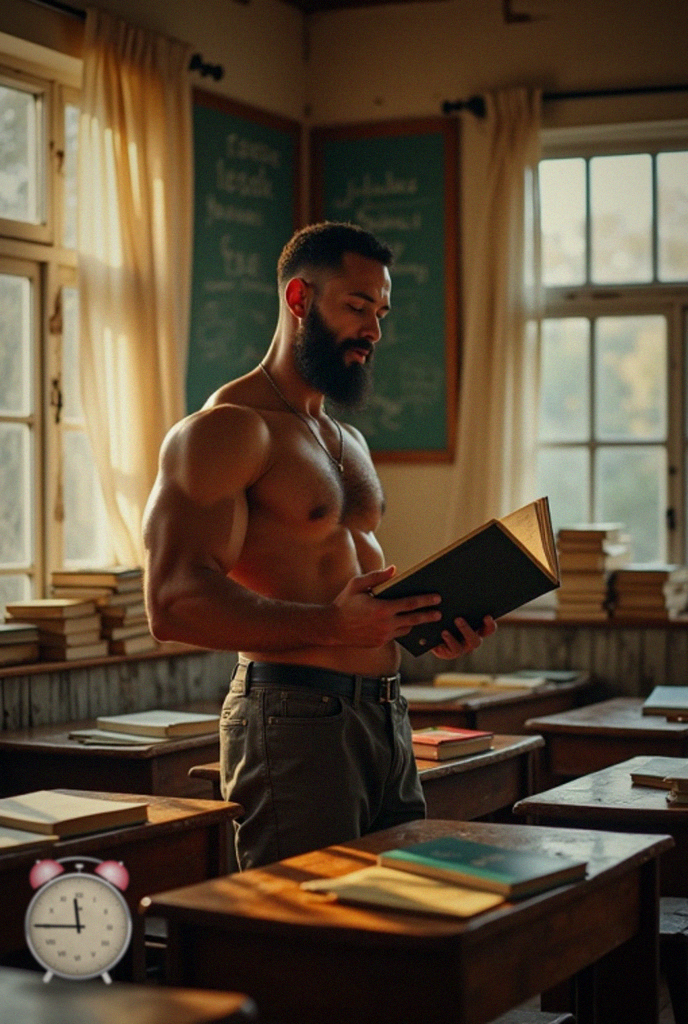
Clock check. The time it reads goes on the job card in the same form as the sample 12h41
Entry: 11h45
